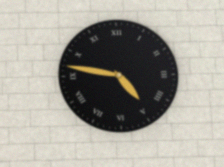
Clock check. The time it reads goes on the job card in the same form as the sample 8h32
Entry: 4h47
